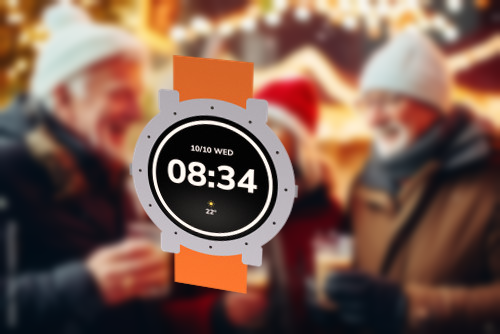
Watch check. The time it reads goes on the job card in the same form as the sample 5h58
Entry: 8h34
